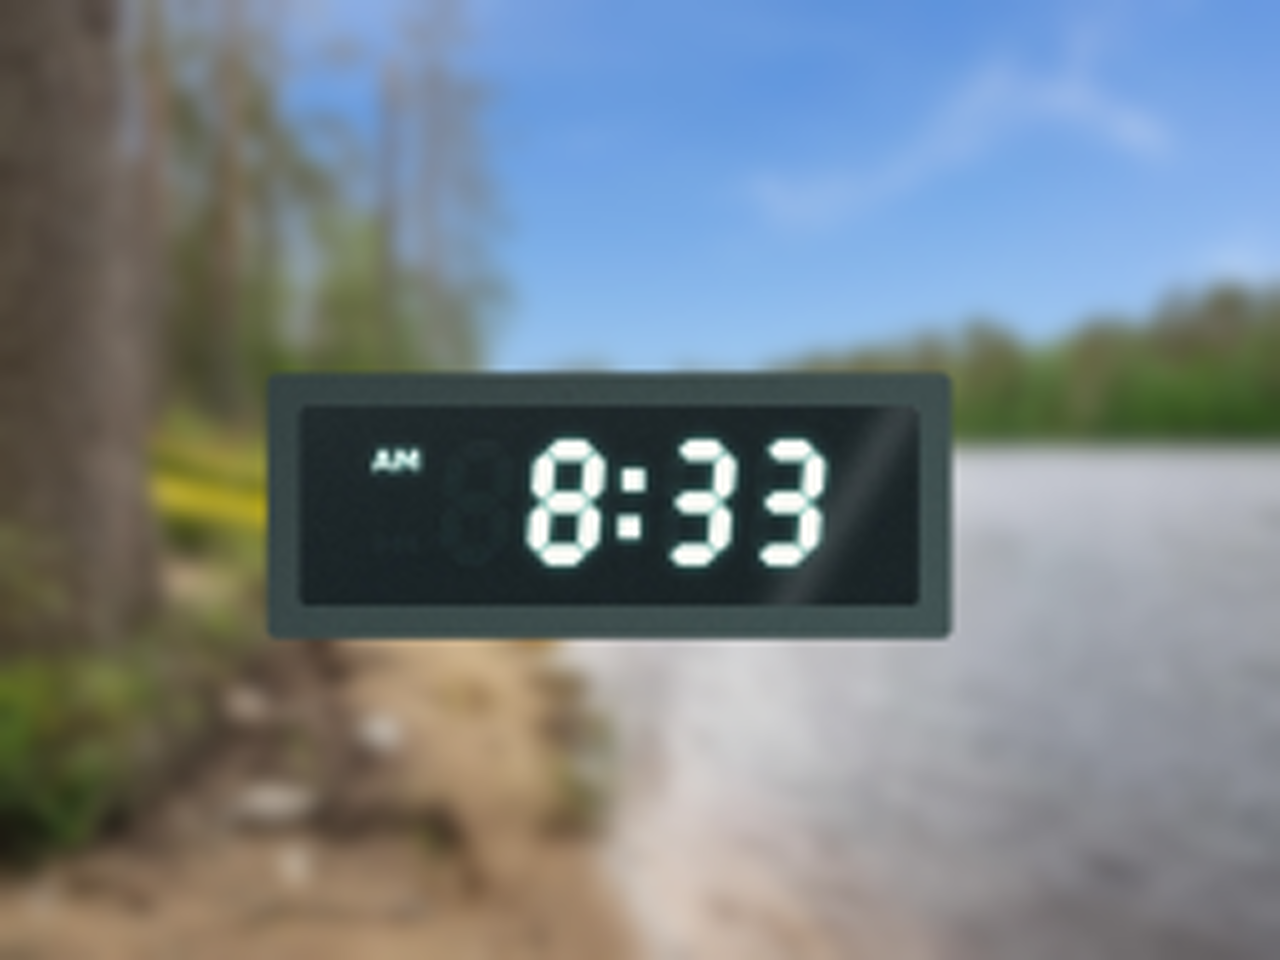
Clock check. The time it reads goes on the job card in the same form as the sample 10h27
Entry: 8h33
